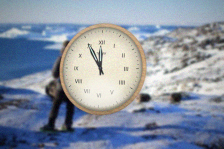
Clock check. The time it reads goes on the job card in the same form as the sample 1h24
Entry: 11h55
